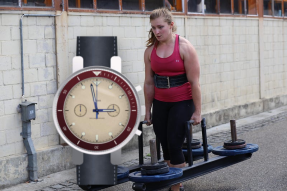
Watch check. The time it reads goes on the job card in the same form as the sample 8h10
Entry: 2h58
